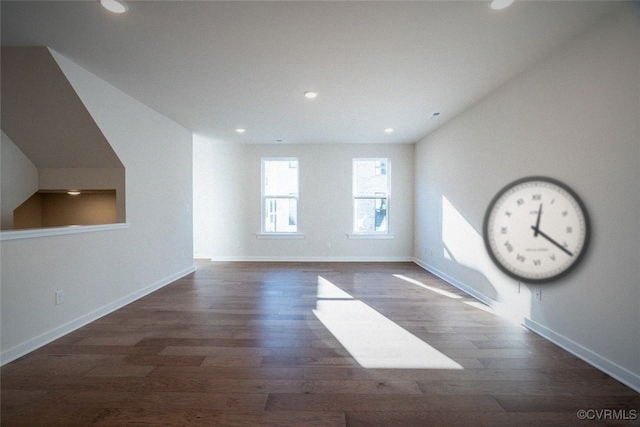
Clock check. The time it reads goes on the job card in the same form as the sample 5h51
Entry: 12h21
